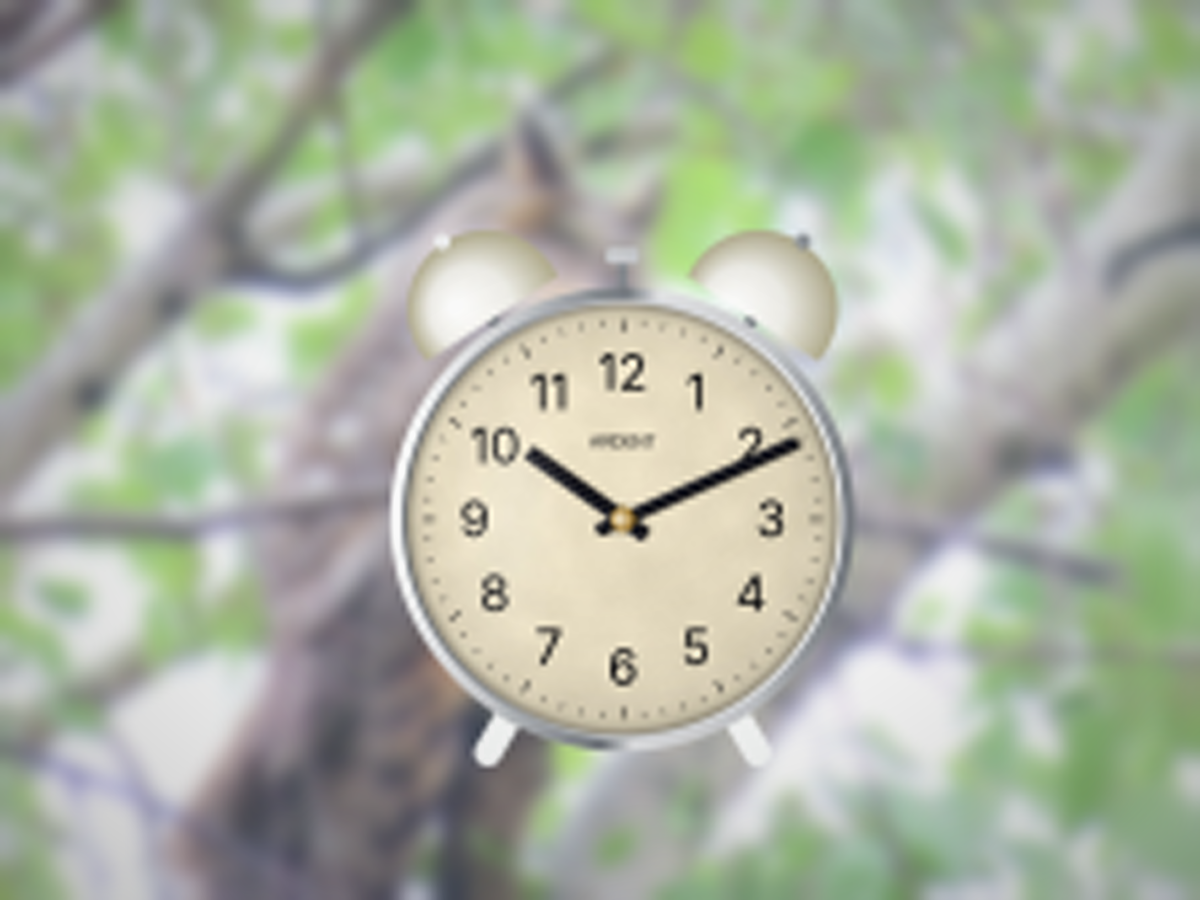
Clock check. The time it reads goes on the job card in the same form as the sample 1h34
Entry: 10h11
